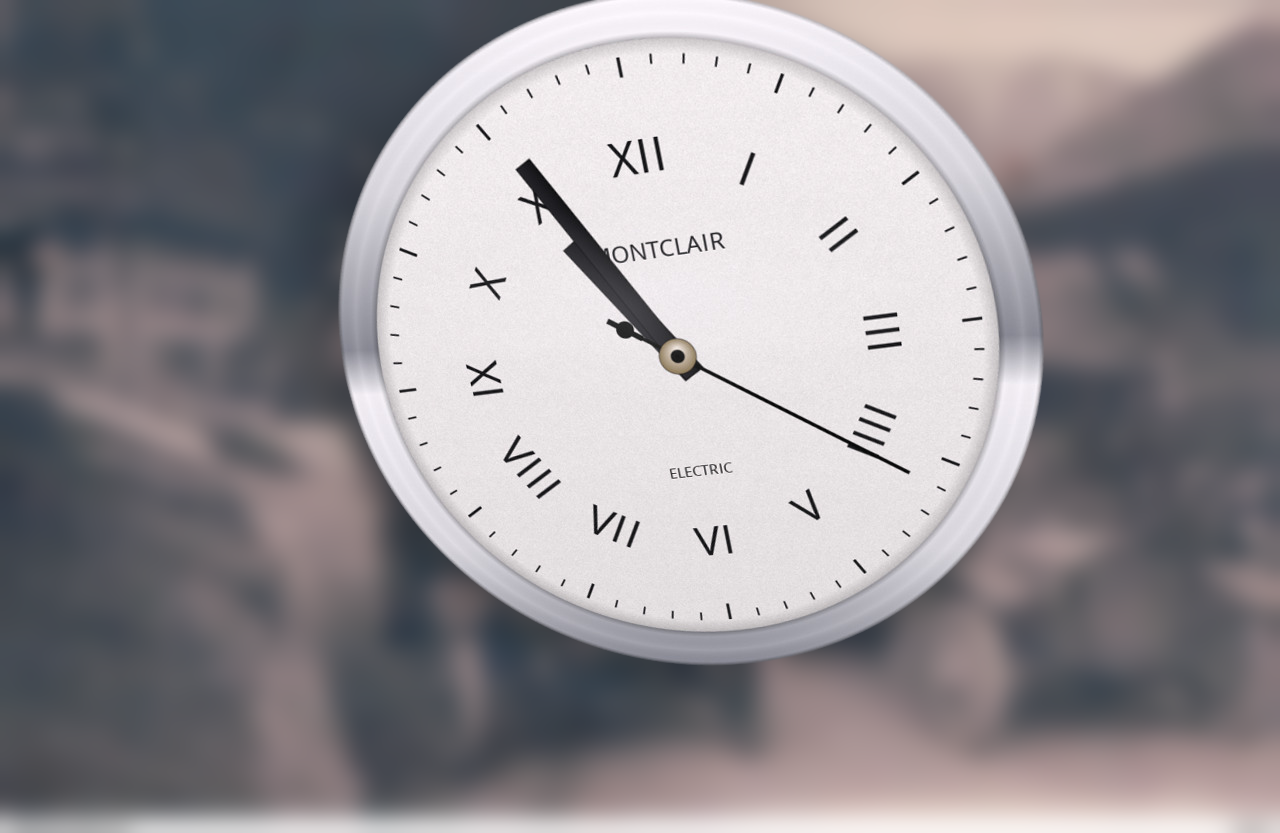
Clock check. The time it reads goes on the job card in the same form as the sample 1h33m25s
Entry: 10h55m21s
